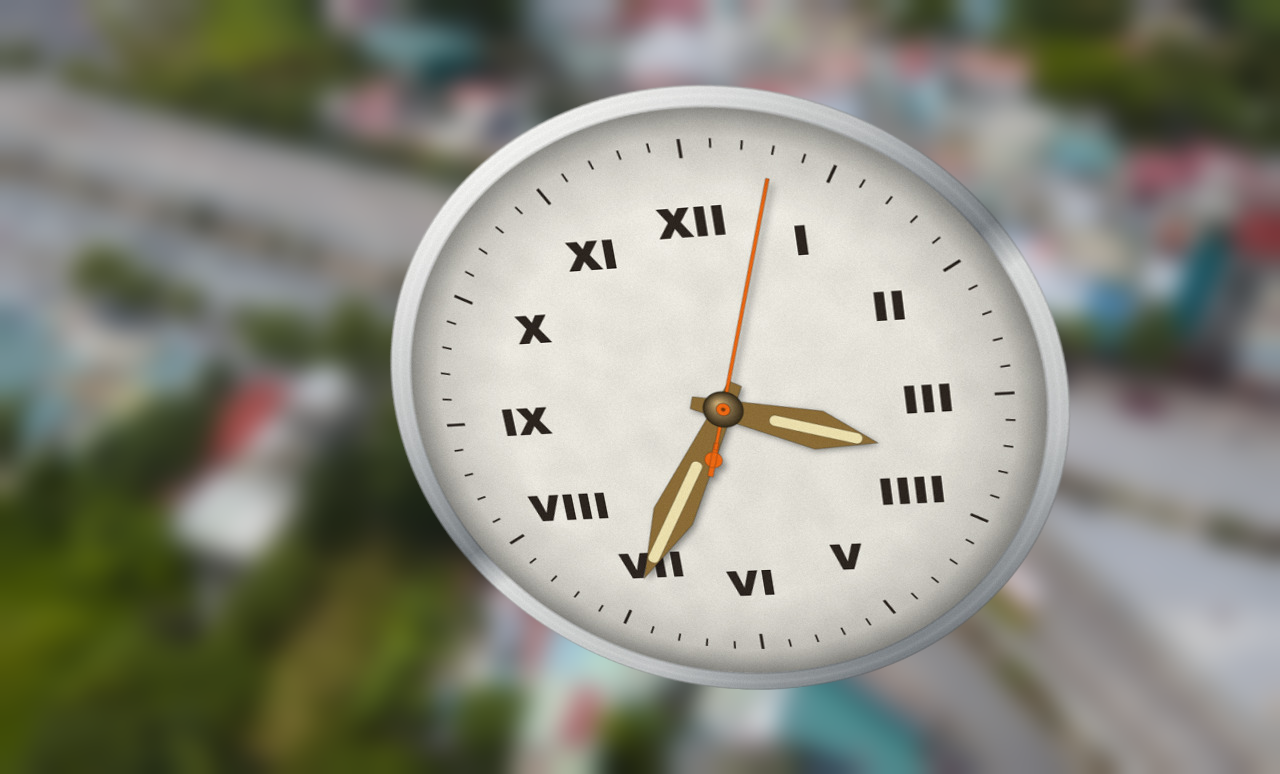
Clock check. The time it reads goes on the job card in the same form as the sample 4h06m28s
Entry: 3h35m03s
